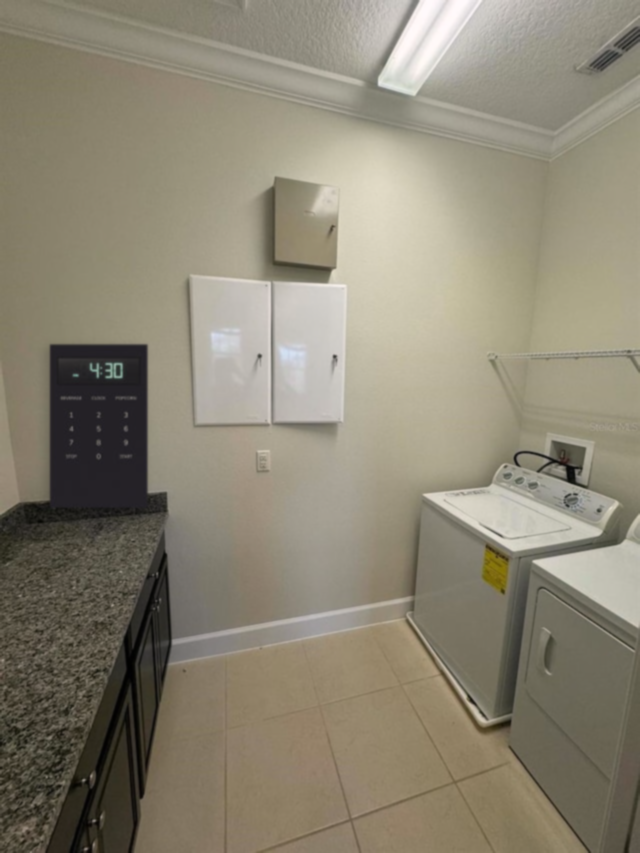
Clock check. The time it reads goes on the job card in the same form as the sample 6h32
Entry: 4h30
